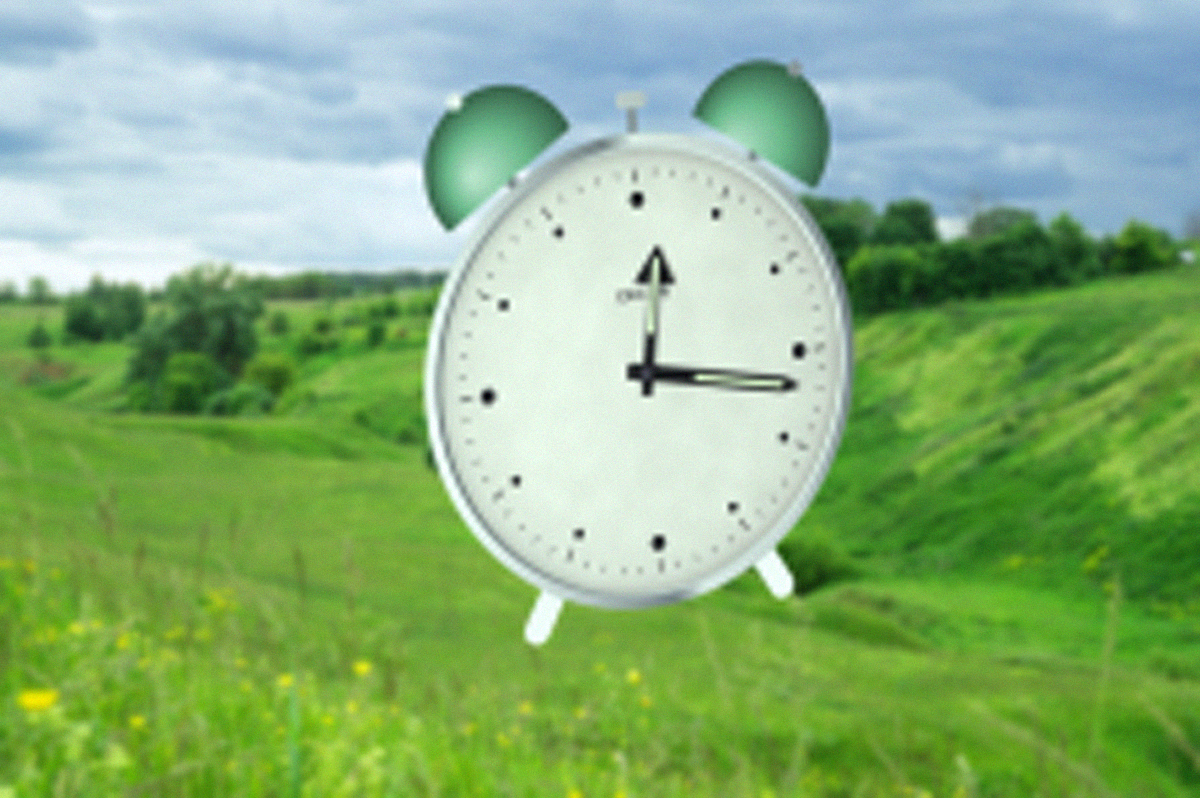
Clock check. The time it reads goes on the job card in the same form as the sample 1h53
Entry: 12h17
